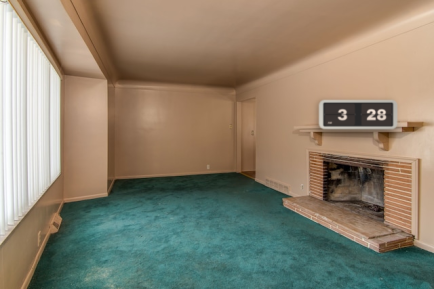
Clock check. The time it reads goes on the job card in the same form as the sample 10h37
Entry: 3h28
